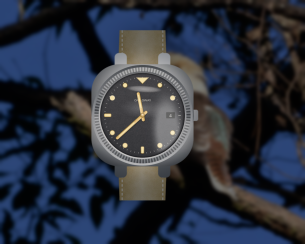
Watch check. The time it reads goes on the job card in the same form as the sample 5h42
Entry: 11h38
